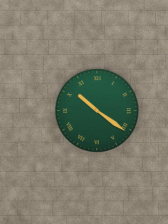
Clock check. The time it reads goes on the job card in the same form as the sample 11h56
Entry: 10h21
